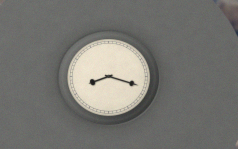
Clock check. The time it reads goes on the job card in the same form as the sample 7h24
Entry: 8h18
